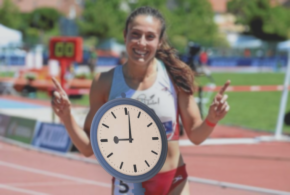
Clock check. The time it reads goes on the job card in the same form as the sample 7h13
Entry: 9h01
